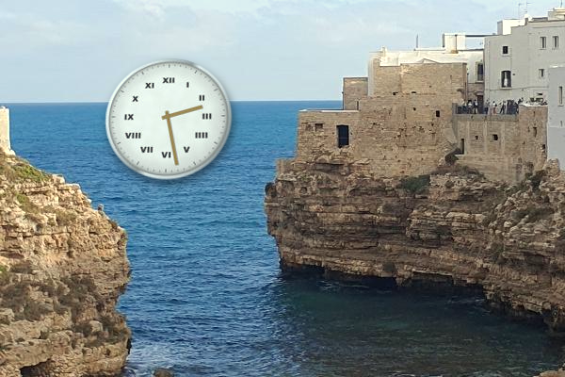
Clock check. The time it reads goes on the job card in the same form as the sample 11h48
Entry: 2h28
